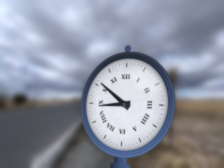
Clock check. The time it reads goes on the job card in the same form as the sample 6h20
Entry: 8h51
